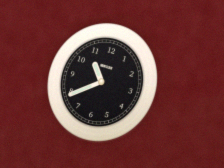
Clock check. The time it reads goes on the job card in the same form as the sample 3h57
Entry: 10h39
